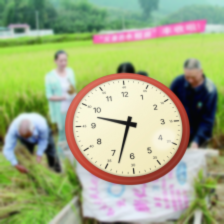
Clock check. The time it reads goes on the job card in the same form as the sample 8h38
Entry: 9h33
